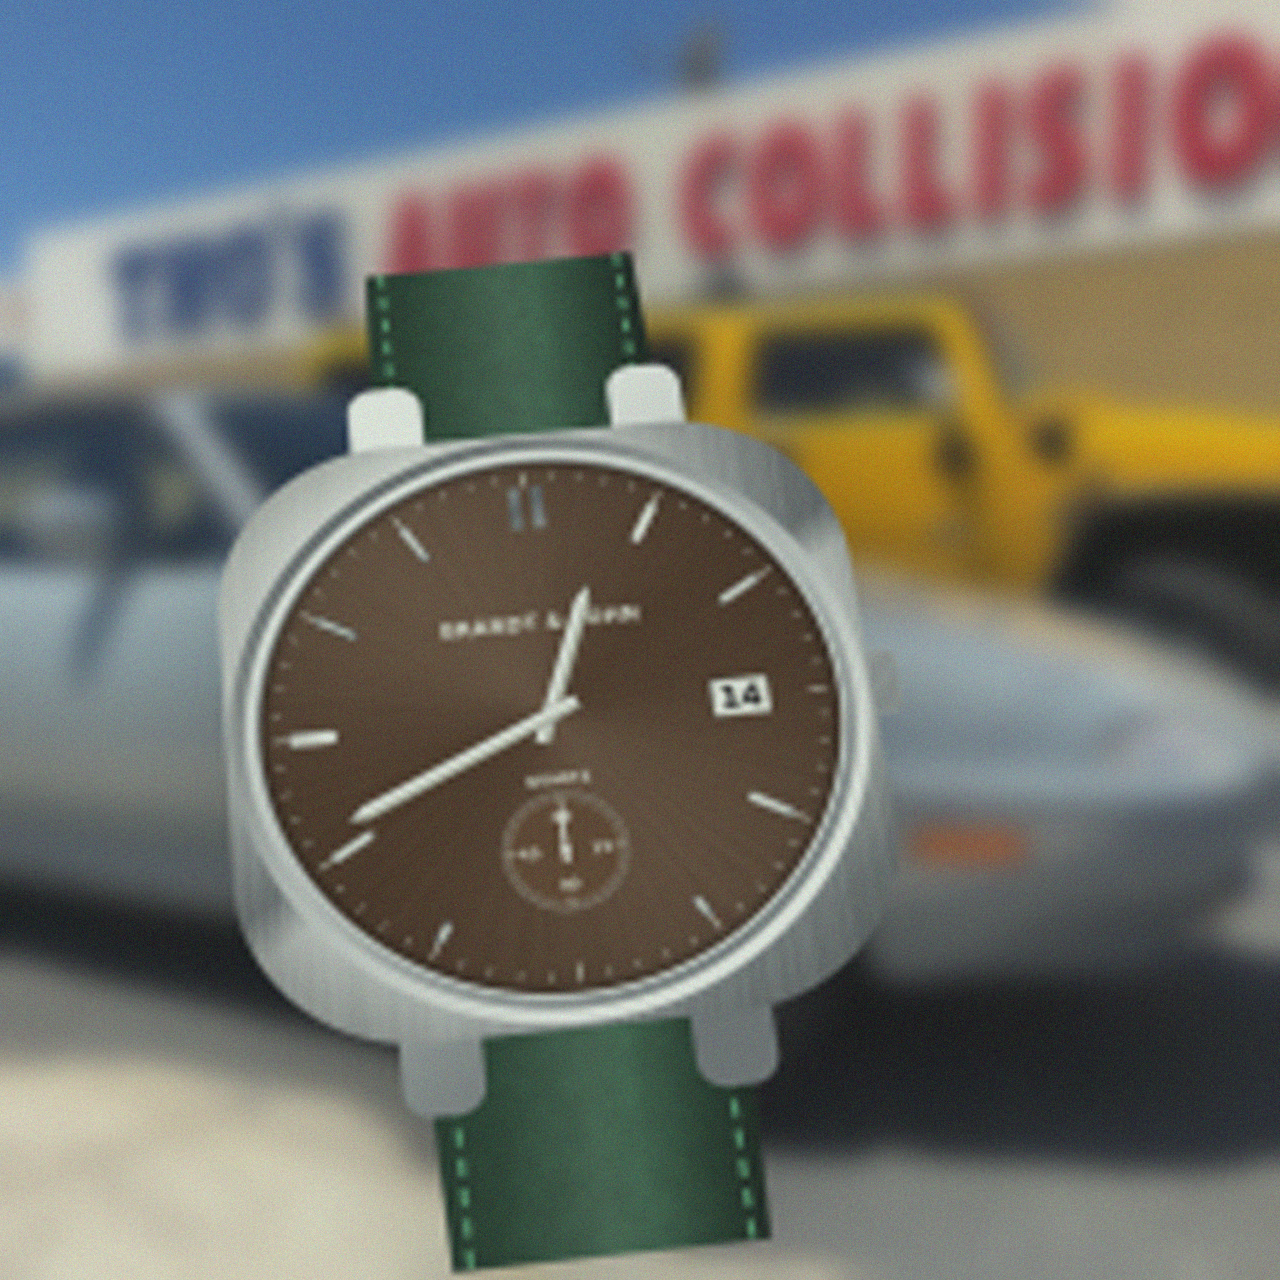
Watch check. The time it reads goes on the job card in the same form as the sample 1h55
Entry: 12h41
